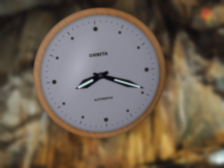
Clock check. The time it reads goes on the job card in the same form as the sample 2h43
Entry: 8h19
